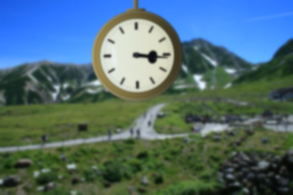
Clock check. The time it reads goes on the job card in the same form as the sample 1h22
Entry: 3h16
